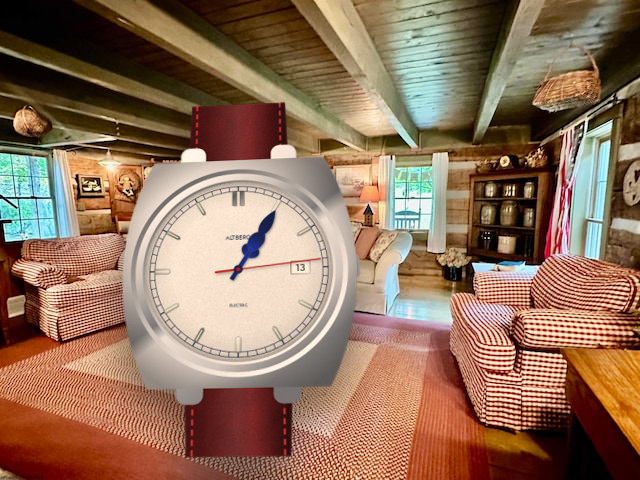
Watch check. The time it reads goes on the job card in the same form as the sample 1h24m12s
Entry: 1h05m14s
